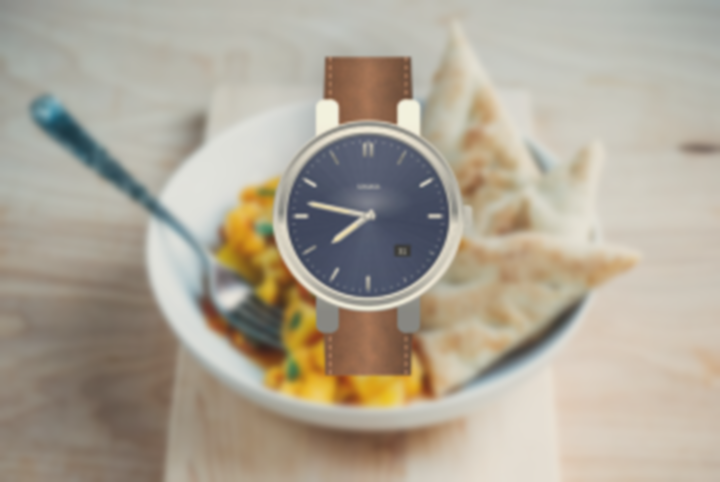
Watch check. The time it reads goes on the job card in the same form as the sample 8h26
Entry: 7h47
